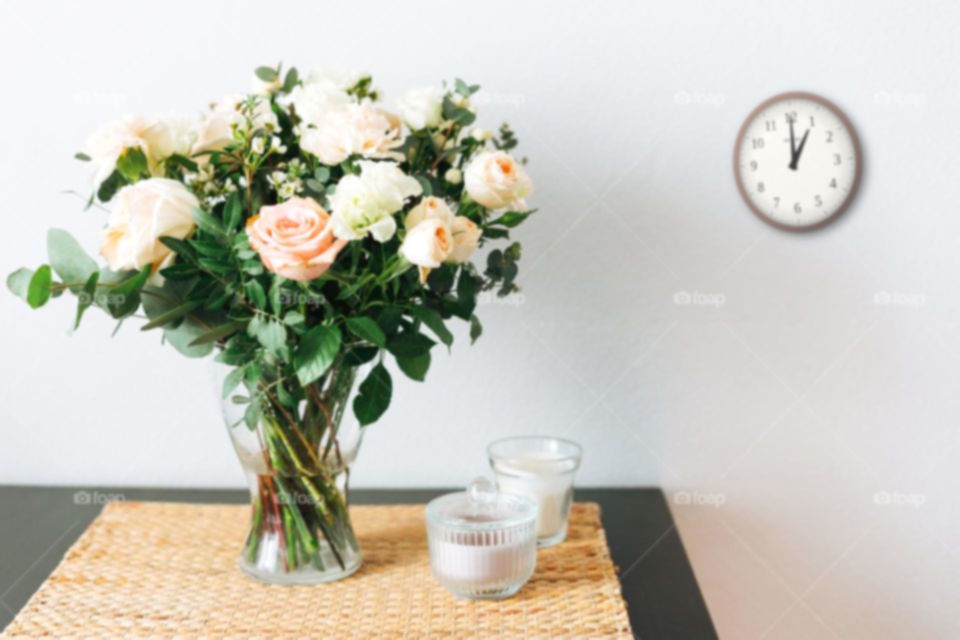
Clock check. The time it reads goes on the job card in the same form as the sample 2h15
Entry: 1h00
